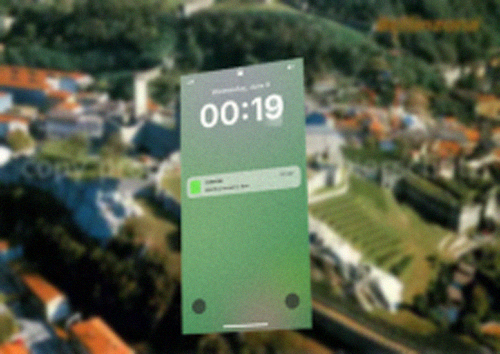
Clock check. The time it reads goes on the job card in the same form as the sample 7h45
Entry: 0h19
